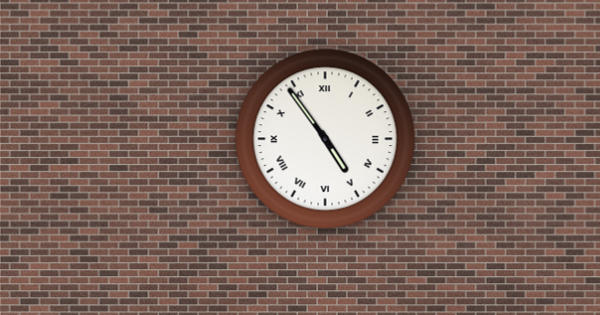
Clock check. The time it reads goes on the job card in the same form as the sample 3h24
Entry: 4h54
